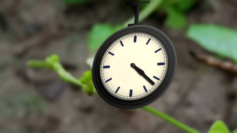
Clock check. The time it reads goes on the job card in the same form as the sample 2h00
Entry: 4h22
